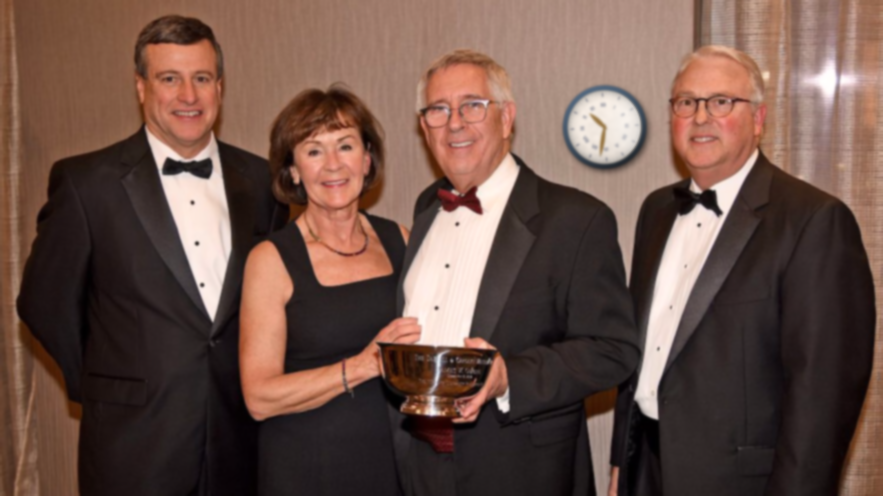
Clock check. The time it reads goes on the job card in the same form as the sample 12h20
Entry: 10h32
